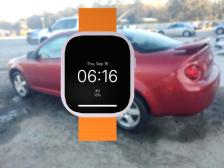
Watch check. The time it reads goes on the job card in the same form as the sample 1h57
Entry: 6h16
